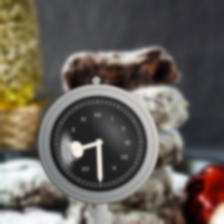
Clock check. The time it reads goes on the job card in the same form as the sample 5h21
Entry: 8h30
